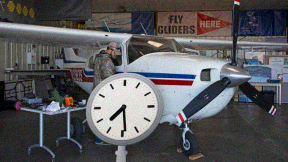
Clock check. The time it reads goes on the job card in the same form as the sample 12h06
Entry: 7h29
